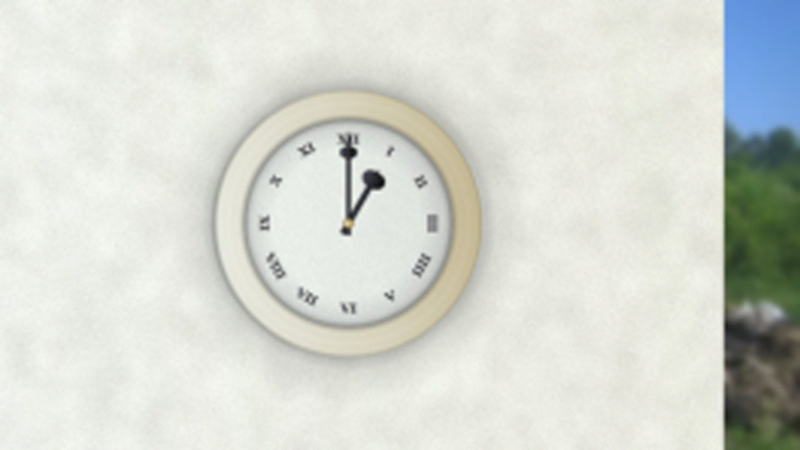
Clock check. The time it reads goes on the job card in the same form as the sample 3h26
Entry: 1h00
